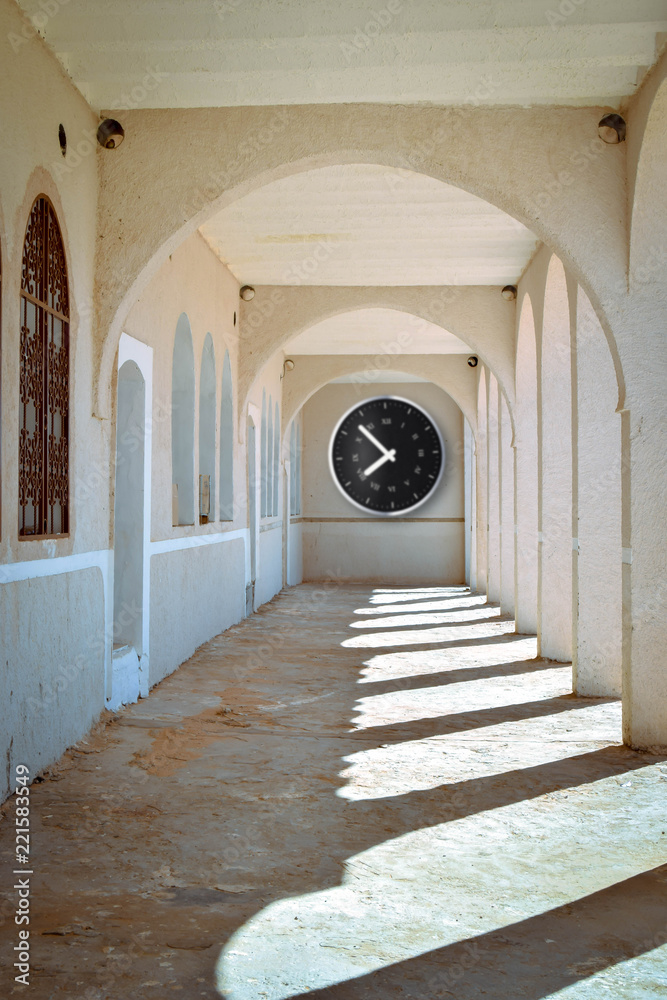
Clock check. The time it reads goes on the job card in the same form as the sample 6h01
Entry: 7h53
